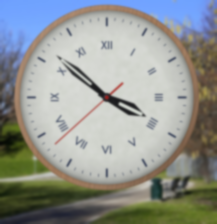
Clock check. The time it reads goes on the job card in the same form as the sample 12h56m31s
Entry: 3h51m38s
